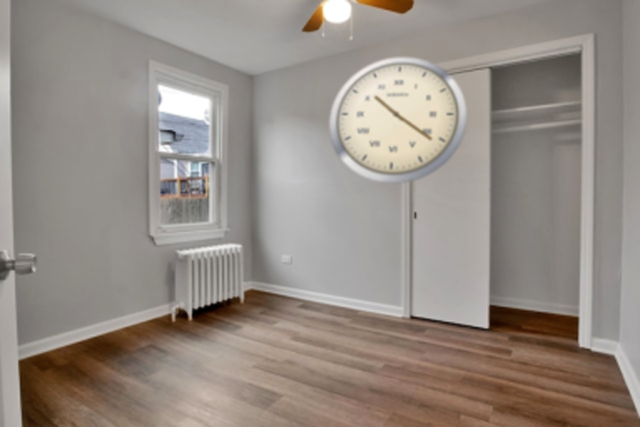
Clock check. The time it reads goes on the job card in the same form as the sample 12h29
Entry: 10h21
